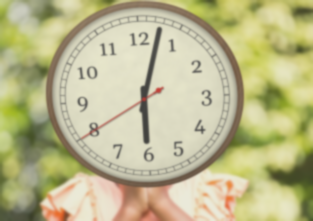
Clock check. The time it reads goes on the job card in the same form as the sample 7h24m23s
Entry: 6h02m40s
